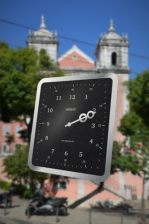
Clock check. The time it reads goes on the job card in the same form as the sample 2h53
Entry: 2h11
